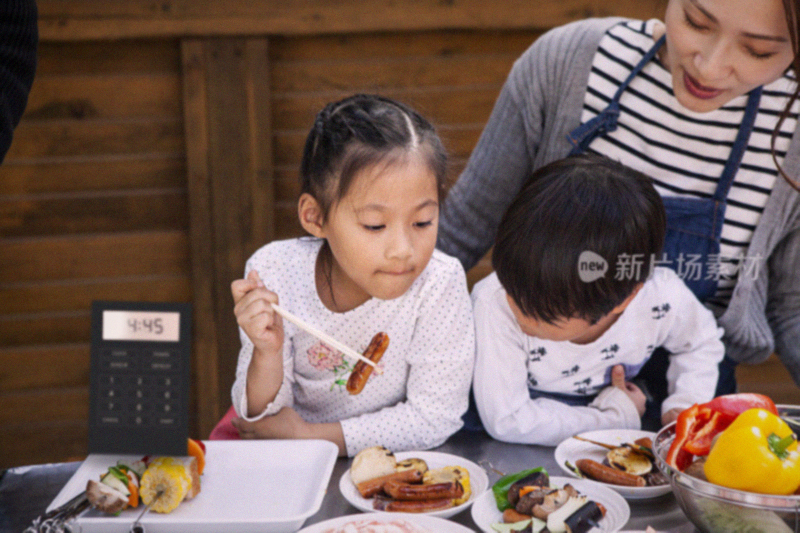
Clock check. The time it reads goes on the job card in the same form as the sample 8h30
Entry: 4h45
